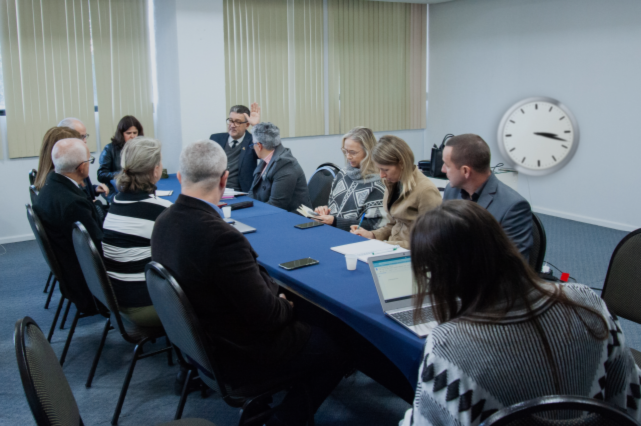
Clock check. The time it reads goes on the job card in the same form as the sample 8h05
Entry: 3h18
